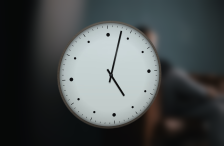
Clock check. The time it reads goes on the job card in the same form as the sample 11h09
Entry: 5h03
